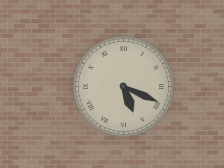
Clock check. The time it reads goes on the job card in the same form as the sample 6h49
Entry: 5h19
